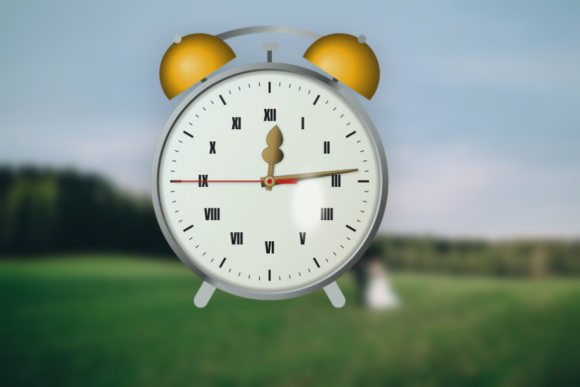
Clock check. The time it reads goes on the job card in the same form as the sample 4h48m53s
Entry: 12h13m45s
